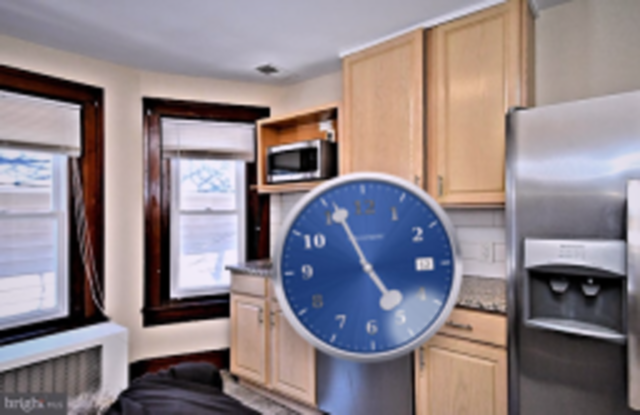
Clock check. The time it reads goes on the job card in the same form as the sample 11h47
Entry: 4h56
